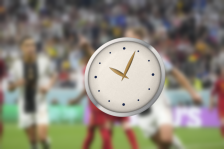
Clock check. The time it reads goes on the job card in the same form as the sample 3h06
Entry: 10h04
